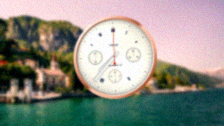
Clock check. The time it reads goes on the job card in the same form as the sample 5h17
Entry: 7h37
